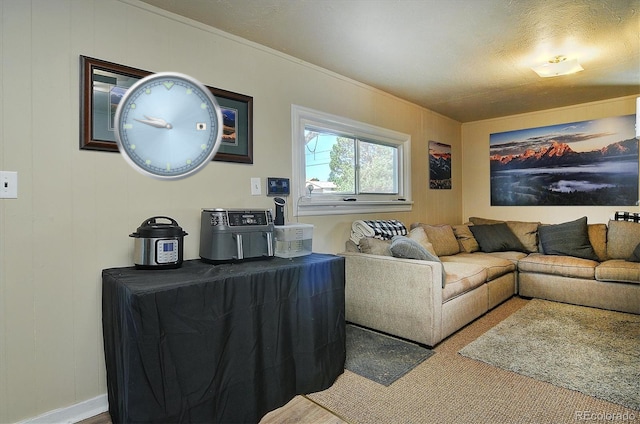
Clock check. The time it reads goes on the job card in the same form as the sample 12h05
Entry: 9h47
